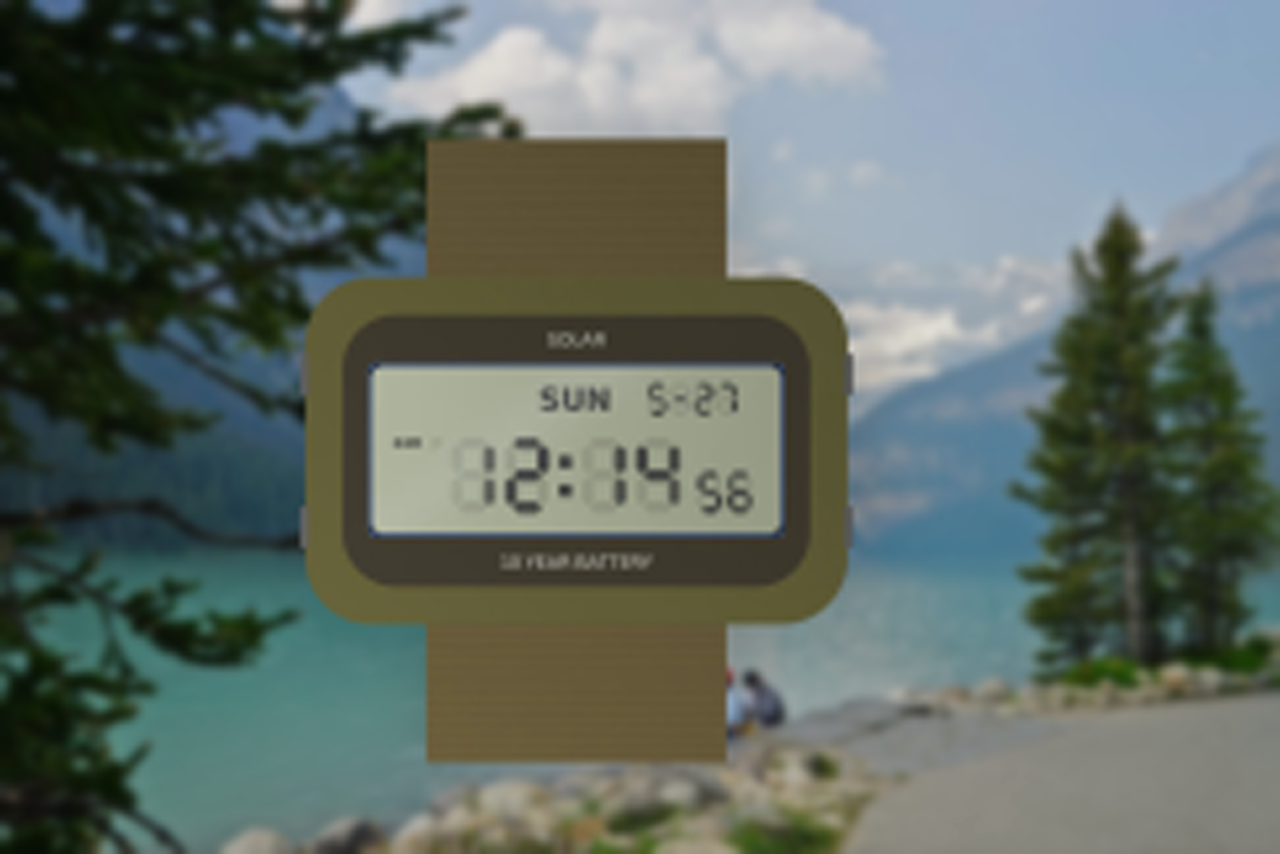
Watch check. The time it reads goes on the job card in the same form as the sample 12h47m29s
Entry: 12h14m56s
